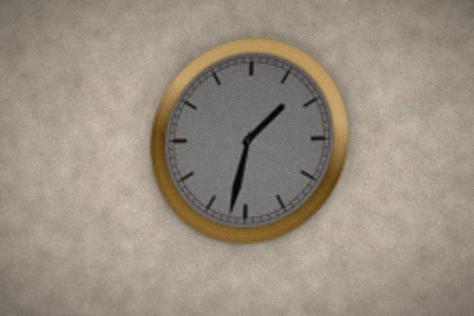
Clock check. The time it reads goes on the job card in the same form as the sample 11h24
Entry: 1h32
